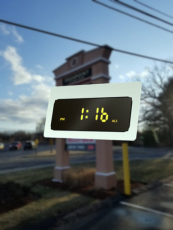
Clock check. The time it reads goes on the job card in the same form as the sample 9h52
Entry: 1h16
